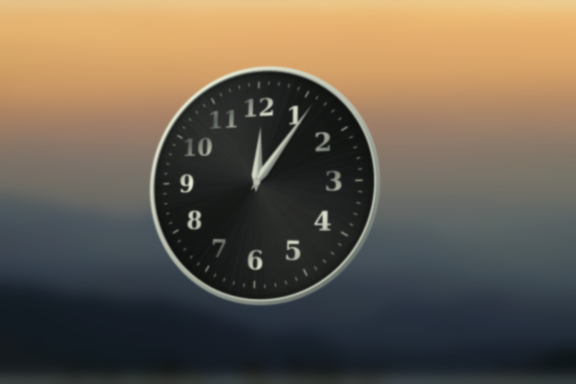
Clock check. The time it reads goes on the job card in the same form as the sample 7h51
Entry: 12h06
